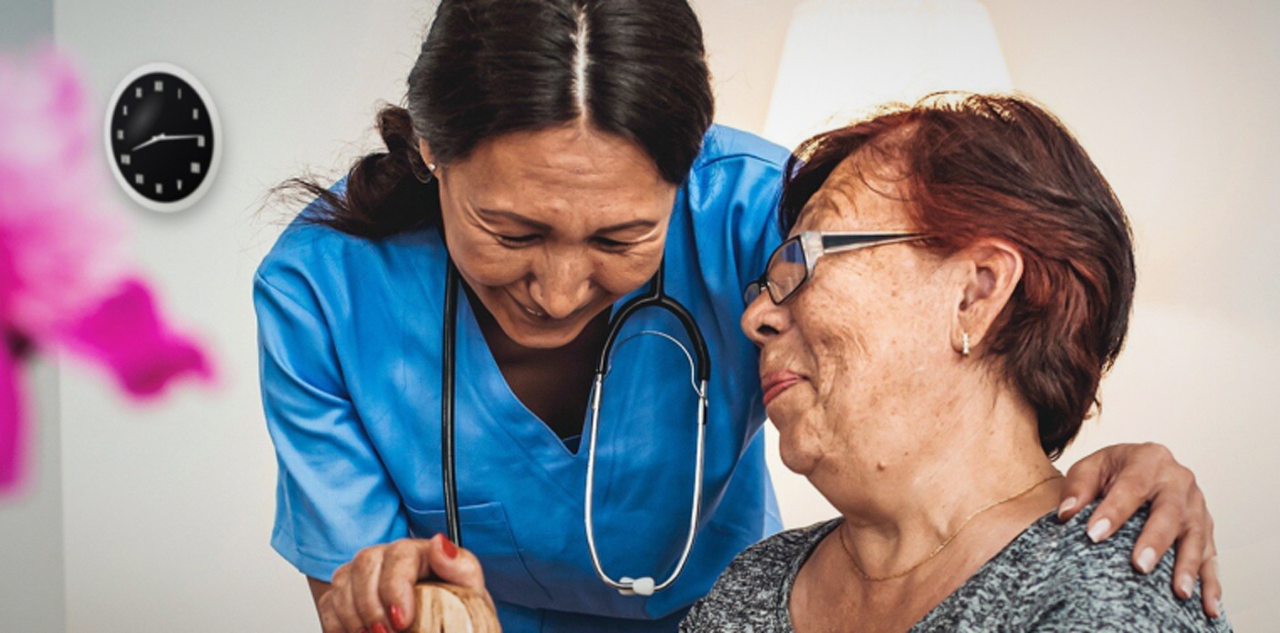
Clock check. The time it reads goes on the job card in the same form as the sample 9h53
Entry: 8h14
